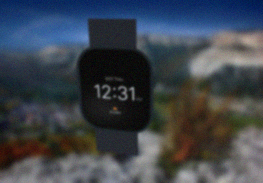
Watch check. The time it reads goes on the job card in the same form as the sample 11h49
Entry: 12h31
